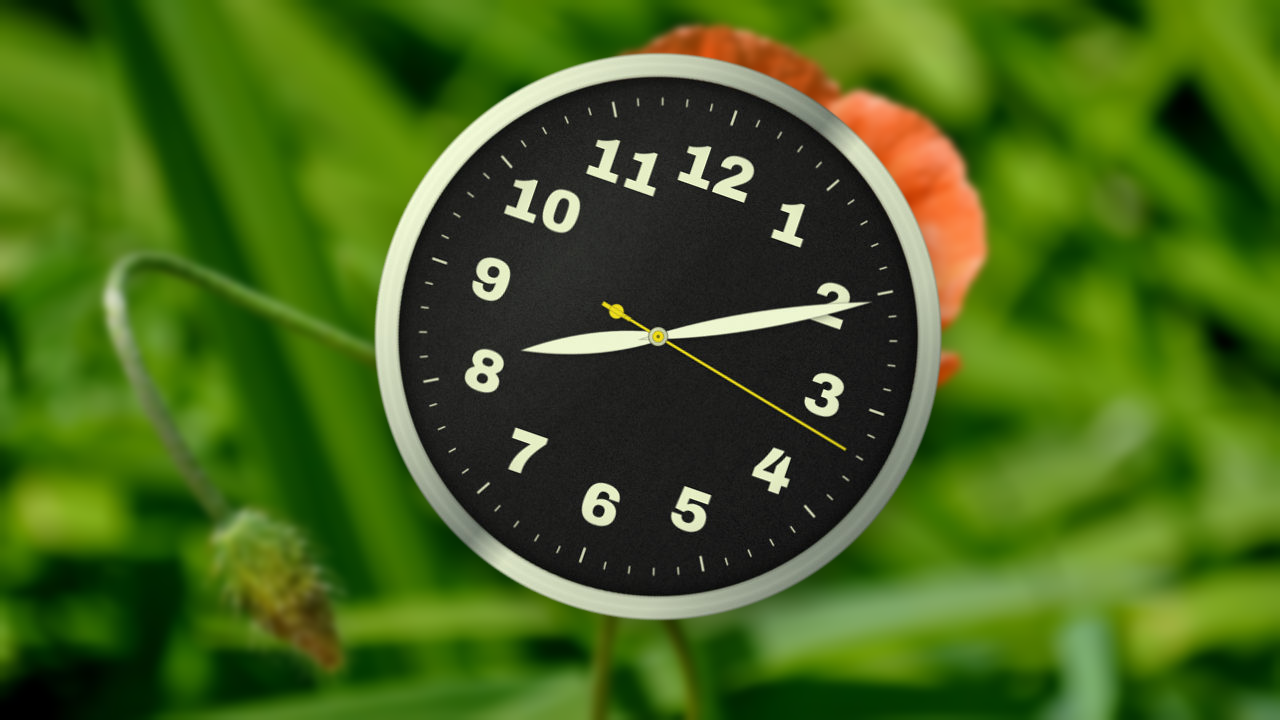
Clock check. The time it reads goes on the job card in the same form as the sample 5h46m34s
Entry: 8h10m17s
